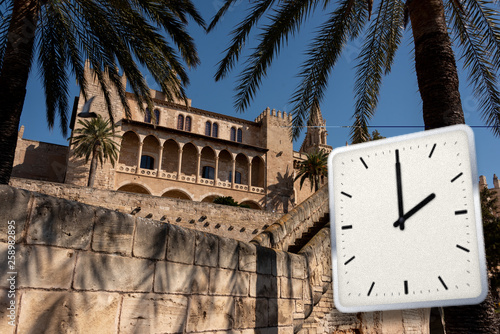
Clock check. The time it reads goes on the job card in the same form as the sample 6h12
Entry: 2h00
